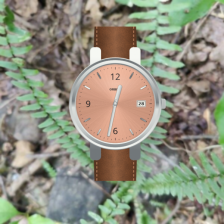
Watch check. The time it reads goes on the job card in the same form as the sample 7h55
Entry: 12h32
